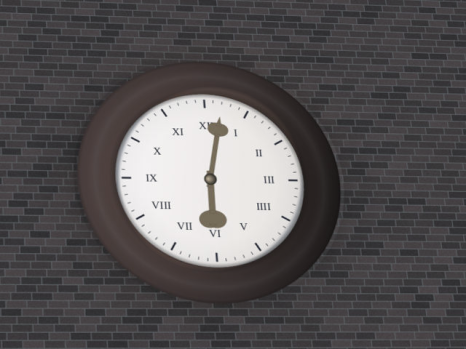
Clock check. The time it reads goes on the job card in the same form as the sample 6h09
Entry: 6h02
